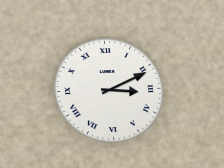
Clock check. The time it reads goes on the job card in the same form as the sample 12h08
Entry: 3h11
